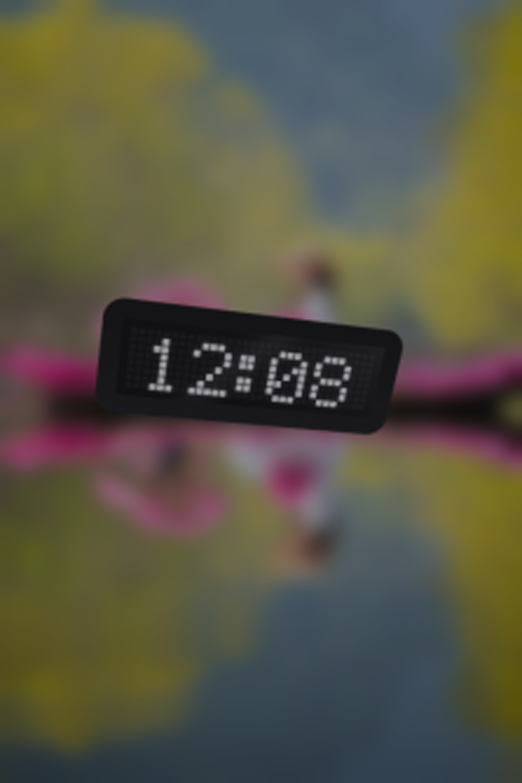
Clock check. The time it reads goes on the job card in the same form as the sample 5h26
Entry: 12h08
